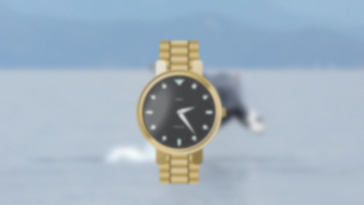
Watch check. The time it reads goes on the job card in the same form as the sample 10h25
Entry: 2h24
